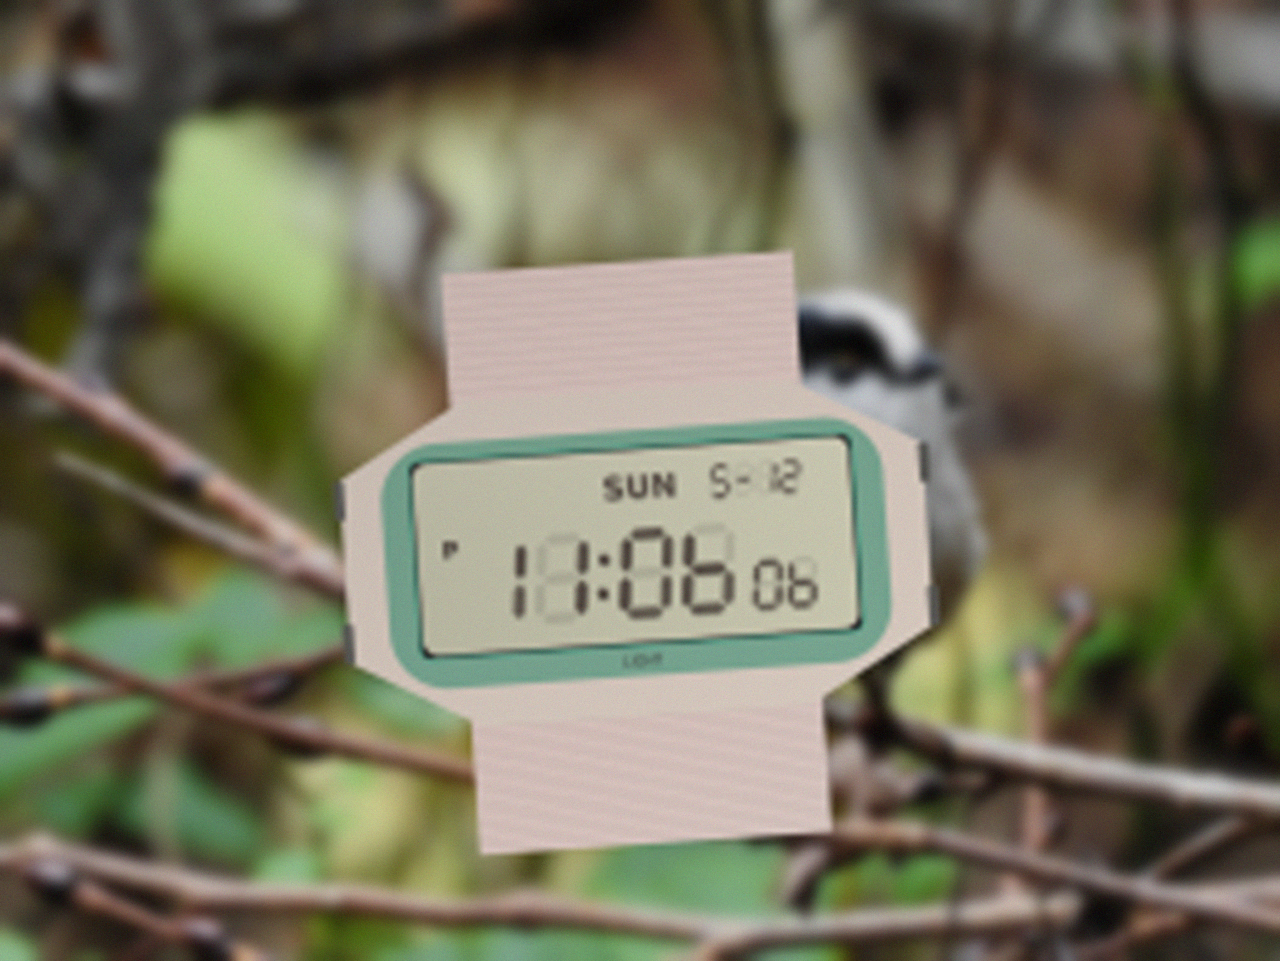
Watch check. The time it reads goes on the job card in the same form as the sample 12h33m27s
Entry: 11h06m06s
